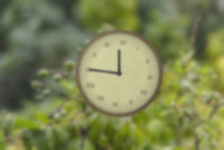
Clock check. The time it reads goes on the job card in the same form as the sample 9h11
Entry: 11h45
